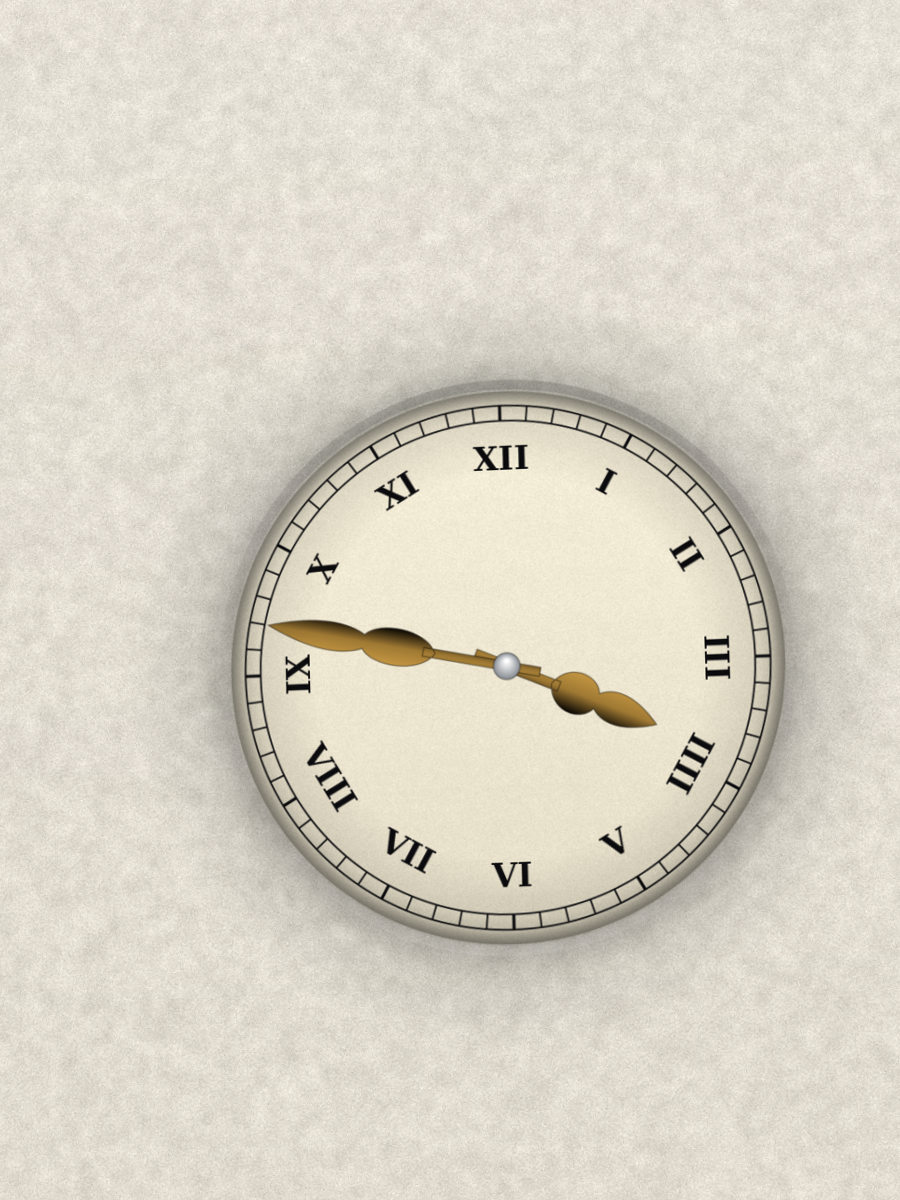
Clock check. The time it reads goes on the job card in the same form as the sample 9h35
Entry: 3h47
